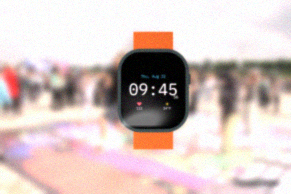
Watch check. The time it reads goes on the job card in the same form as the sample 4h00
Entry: 9h45
